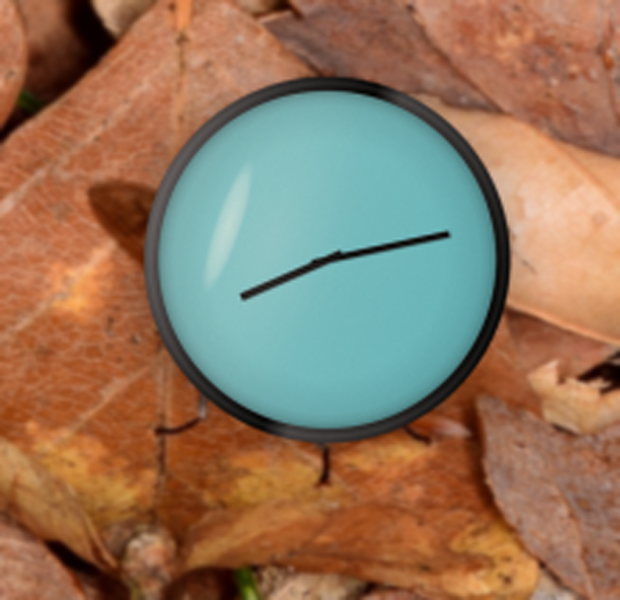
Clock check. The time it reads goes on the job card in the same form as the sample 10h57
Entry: 8h13
